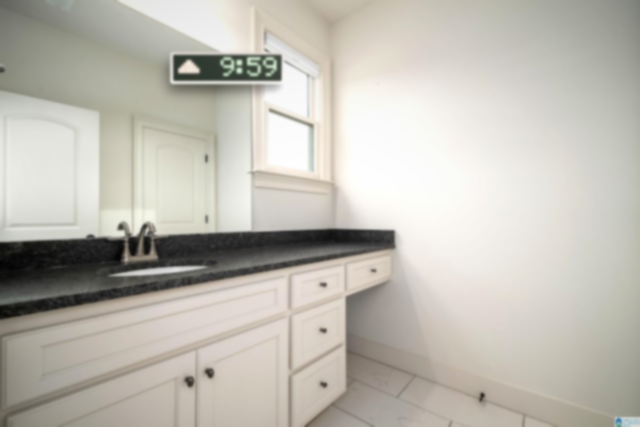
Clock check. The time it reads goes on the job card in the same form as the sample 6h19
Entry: 9h59
